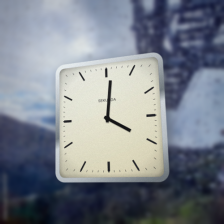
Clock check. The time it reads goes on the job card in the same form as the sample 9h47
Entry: 4h01
